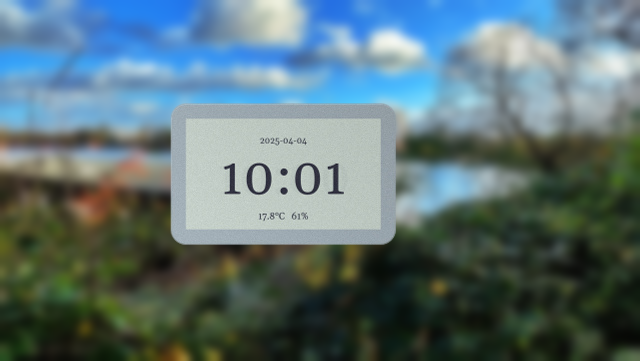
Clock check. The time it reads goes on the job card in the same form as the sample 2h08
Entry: 10h01
